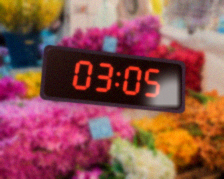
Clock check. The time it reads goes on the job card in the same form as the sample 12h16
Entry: 3h05
